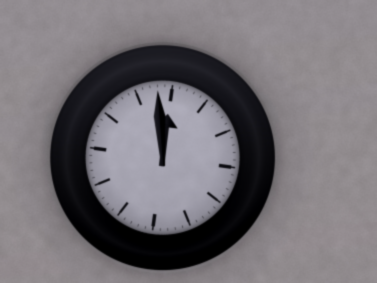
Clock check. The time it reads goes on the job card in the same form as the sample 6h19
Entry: 11h58
